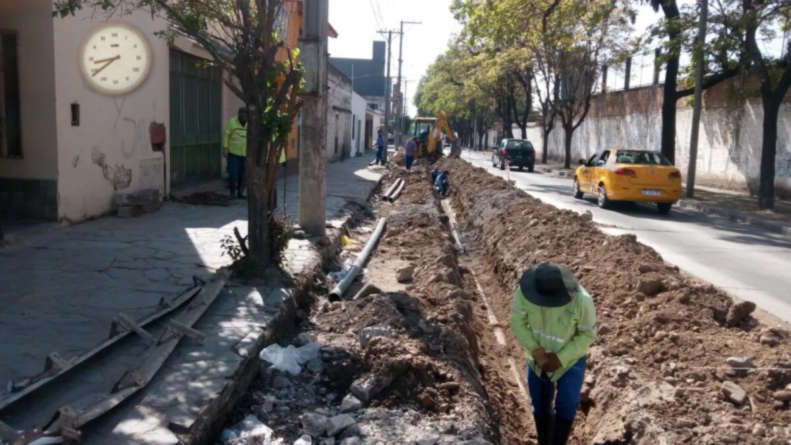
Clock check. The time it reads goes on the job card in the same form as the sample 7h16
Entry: 8h39
